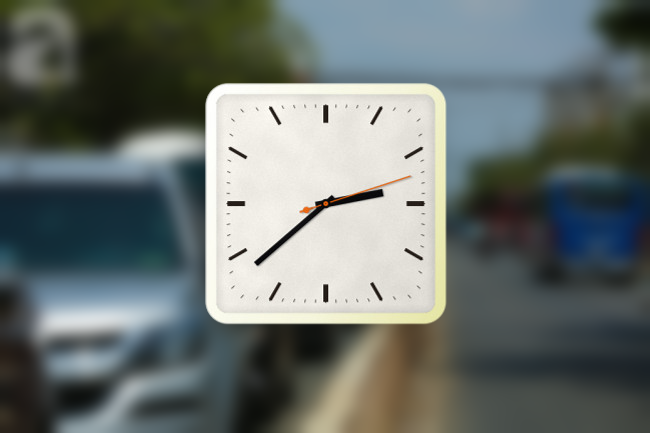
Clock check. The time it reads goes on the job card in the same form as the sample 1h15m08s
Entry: 2h38m12s
